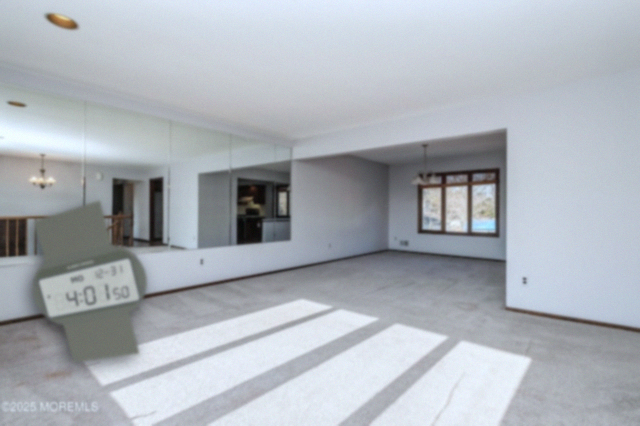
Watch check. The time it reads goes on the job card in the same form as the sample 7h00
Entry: 4h01
